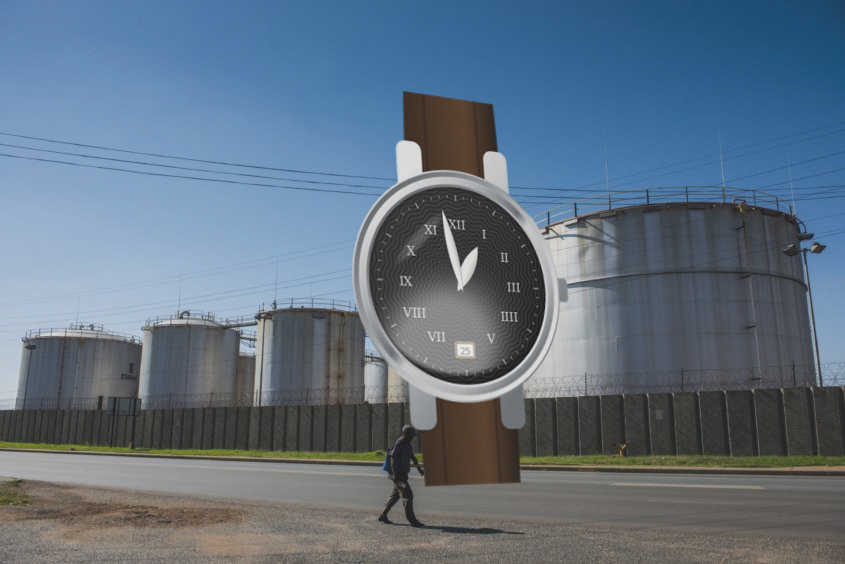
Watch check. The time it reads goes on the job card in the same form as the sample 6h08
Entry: 12h58
